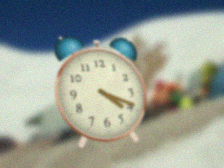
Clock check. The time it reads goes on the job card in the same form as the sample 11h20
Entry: 4h19
